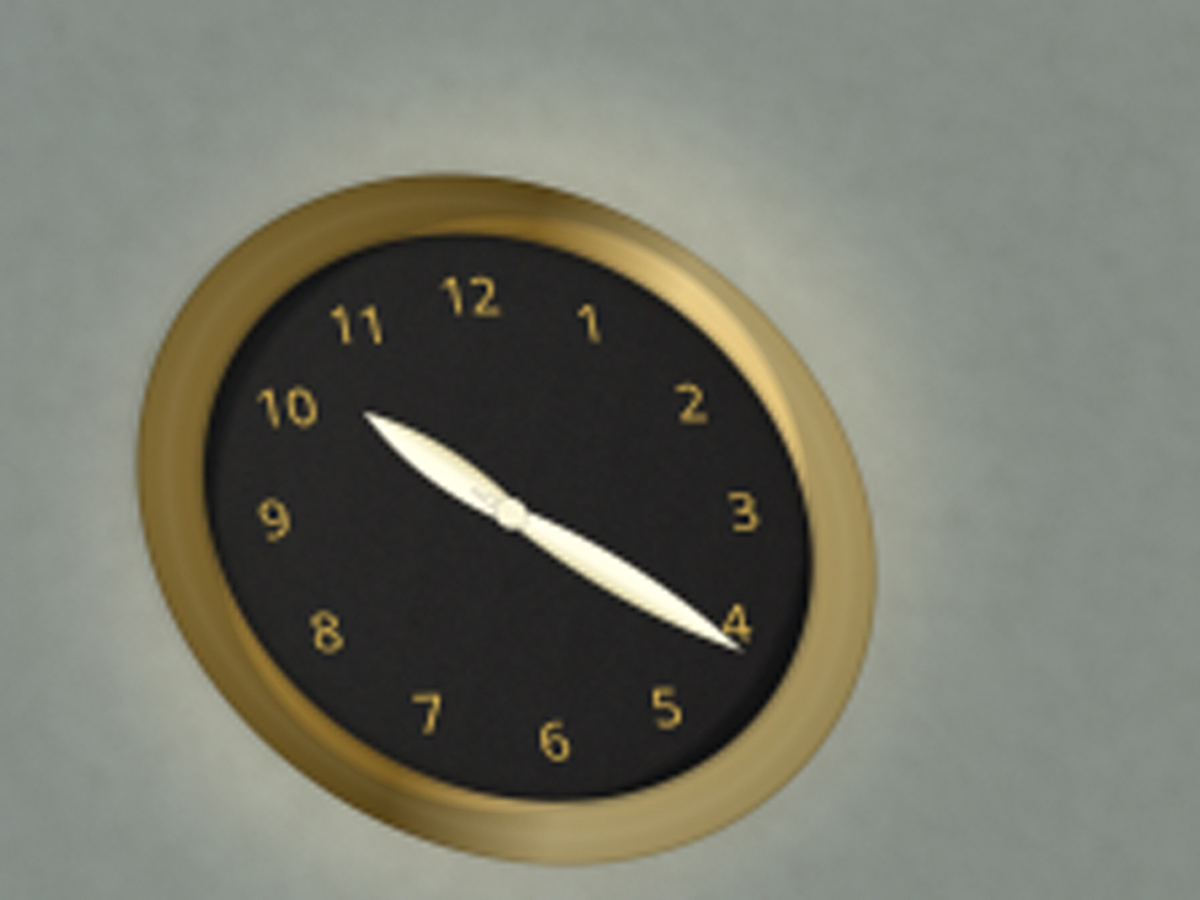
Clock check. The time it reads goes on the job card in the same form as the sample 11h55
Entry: 10h21
